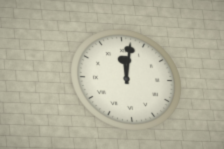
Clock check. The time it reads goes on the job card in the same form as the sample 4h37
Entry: 12h02
